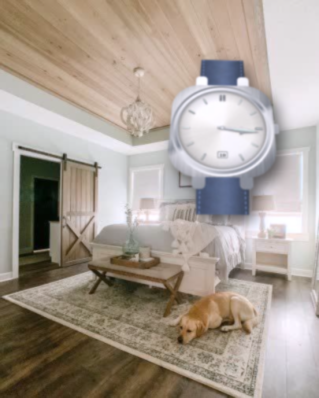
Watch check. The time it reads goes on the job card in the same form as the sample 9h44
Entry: 3h16
